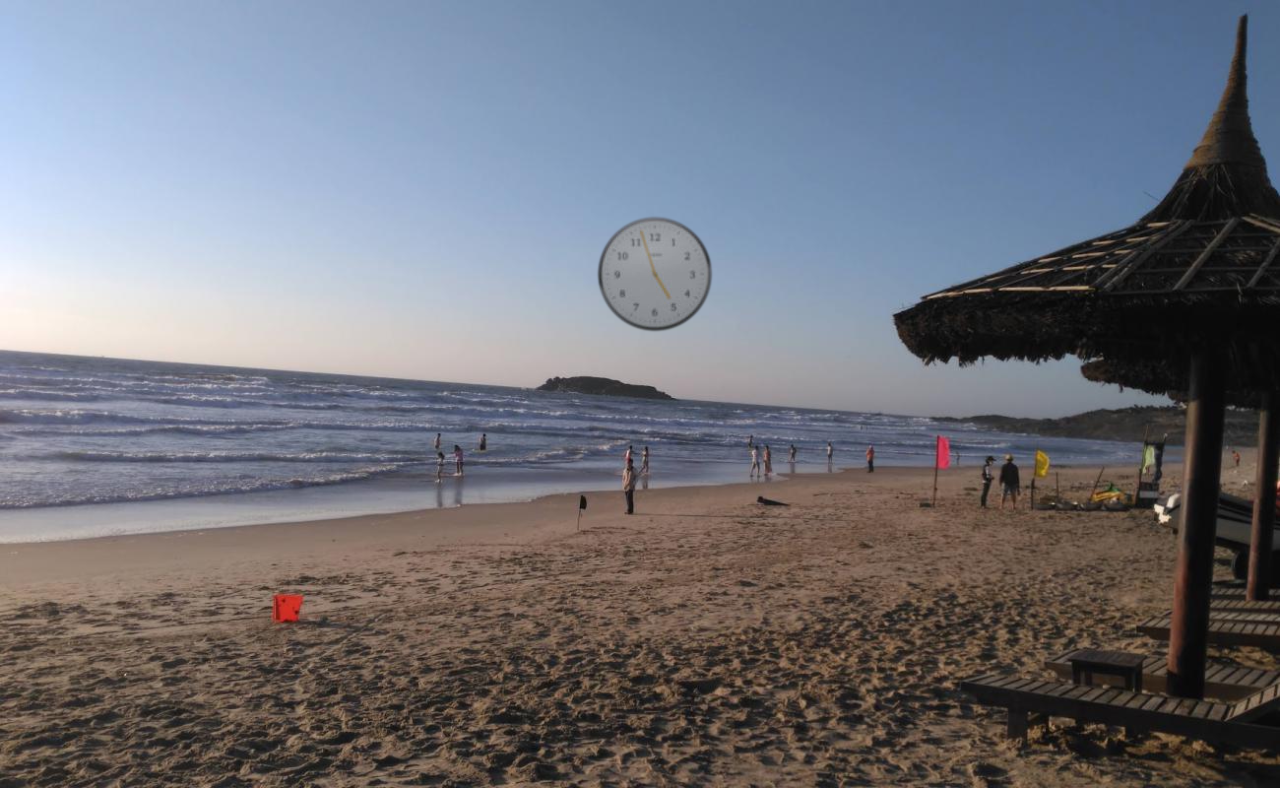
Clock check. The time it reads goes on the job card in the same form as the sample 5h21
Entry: 4h57
